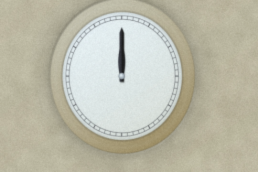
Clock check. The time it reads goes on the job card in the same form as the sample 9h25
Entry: 12h00
